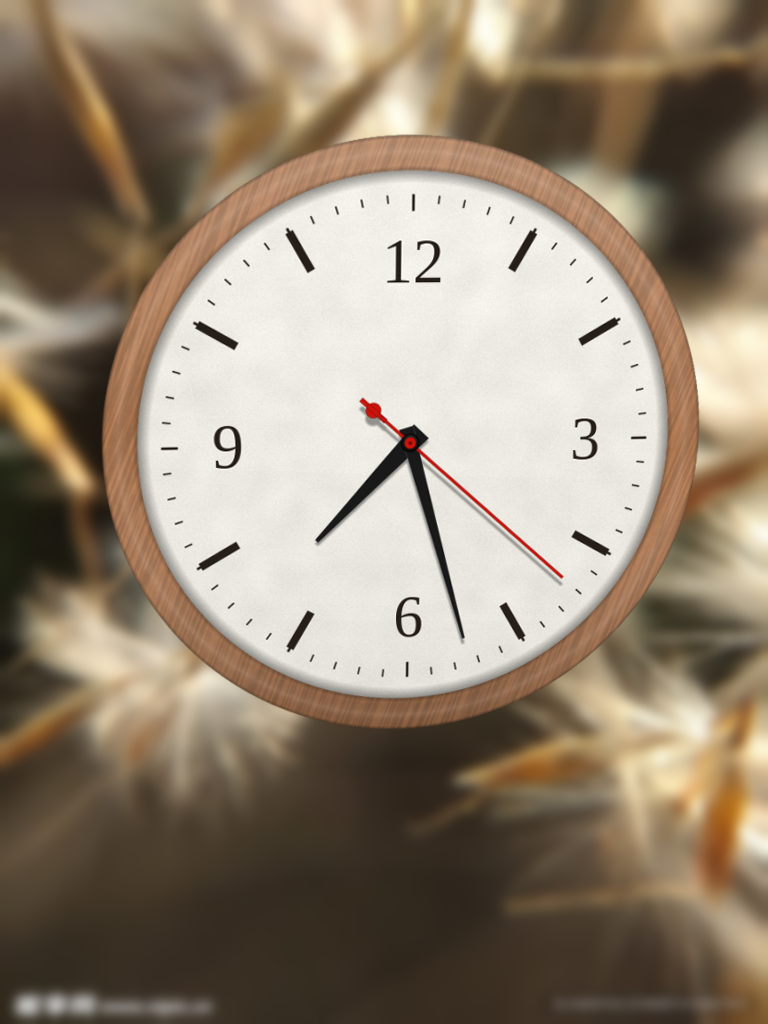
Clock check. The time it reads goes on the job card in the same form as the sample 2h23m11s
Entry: 7h27m22s
